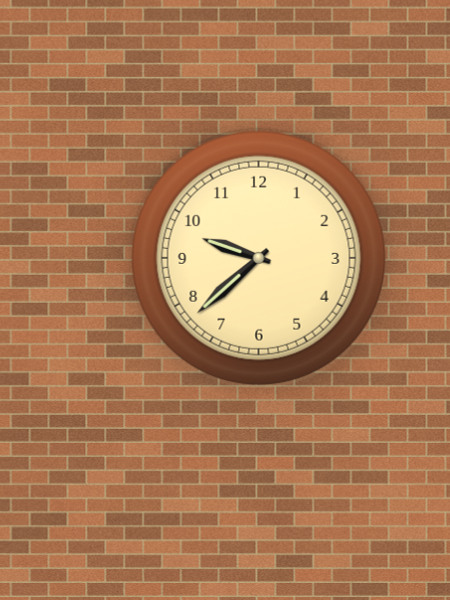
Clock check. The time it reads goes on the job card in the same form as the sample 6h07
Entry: 9h38
